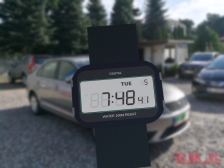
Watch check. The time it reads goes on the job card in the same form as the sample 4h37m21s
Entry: 7h48m41s
